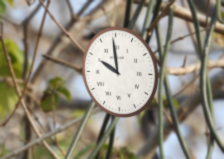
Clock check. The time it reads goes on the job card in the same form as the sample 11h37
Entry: 9h59
